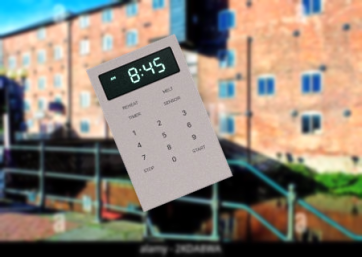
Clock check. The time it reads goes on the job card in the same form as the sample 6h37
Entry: 8h45
